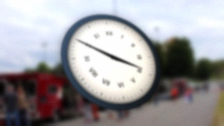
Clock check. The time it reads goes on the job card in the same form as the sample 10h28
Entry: 3h50
